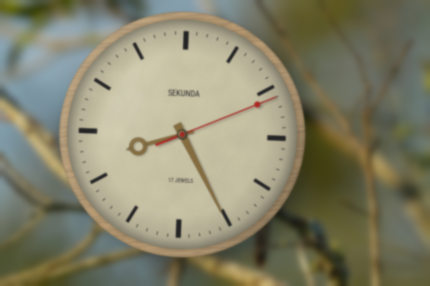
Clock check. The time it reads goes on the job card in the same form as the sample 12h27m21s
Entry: 8h25m11s
